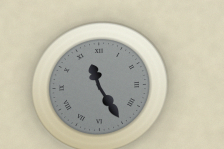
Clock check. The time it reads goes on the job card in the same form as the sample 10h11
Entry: 11h25
